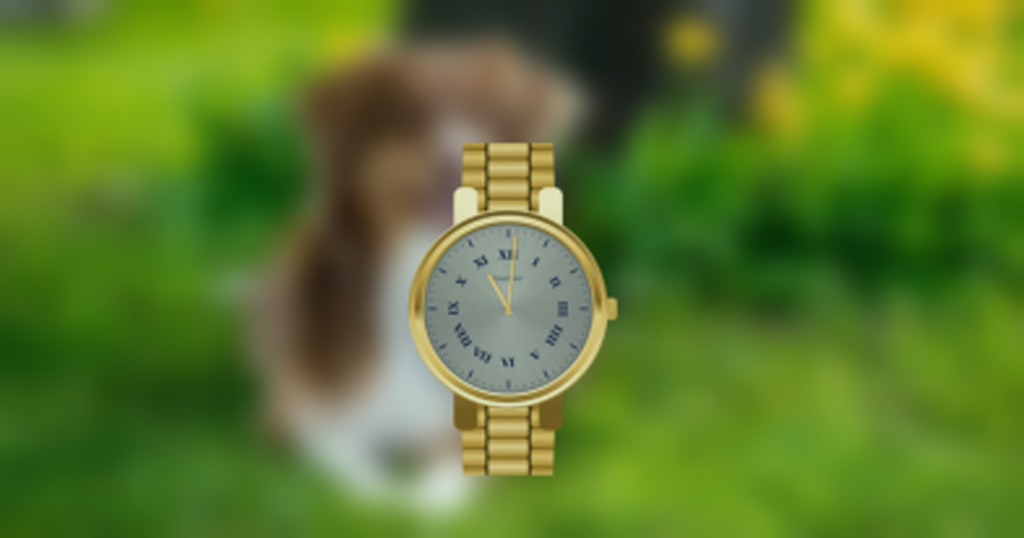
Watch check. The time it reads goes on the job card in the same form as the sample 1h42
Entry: 11h01
